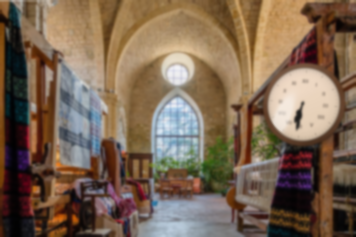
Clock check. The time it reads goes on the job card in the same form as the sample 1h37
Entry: 6h31
